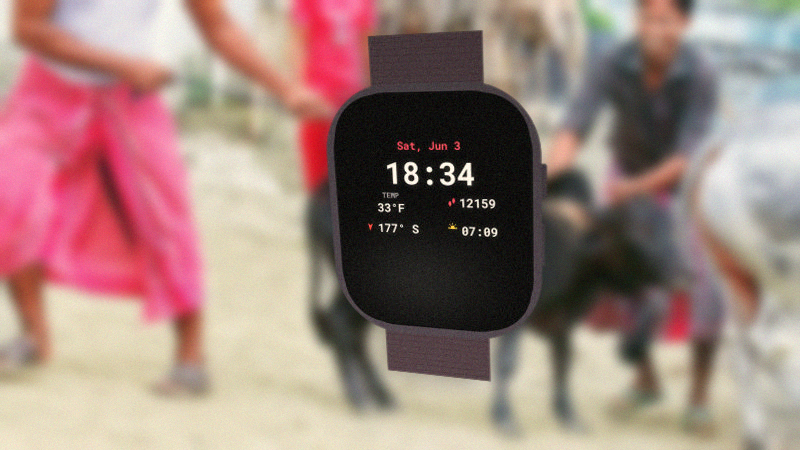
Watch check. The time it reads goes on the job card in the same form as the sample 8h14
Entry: 18h34
